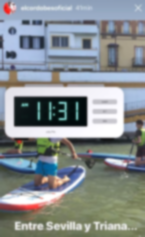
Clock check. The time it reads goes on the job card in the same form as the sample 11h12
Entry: 11h31
